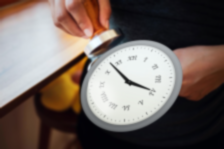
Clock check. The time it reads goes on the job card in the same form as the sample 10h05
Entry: 3h53
